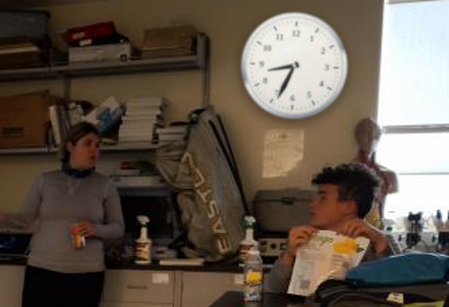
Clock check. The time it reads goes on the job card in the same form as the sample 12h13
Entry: 8h34
